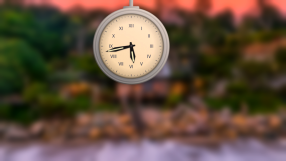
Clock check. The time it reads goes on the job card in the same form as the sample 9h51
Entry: 5h43
